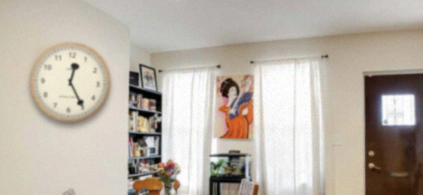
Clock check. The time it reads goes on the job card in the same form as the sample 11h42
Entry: 12h25
